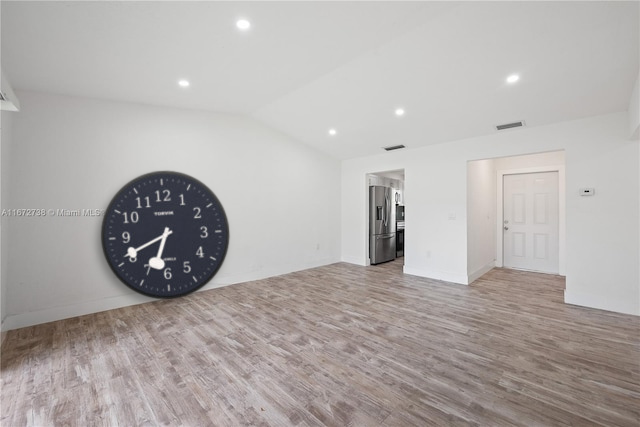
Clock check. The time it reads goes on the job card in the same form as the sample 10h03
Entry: 6h41
